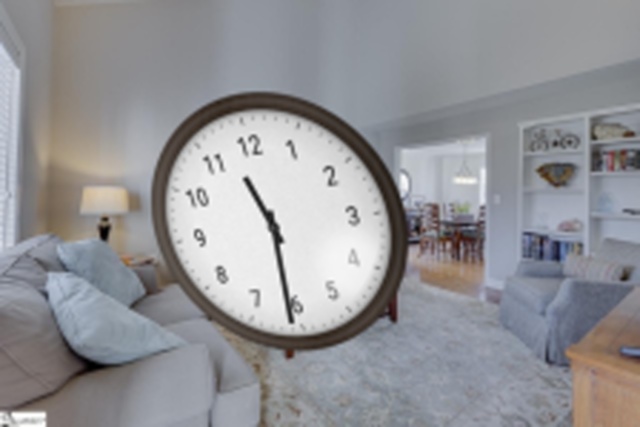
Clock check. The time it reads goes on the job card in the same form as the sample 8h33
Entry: 11h31
